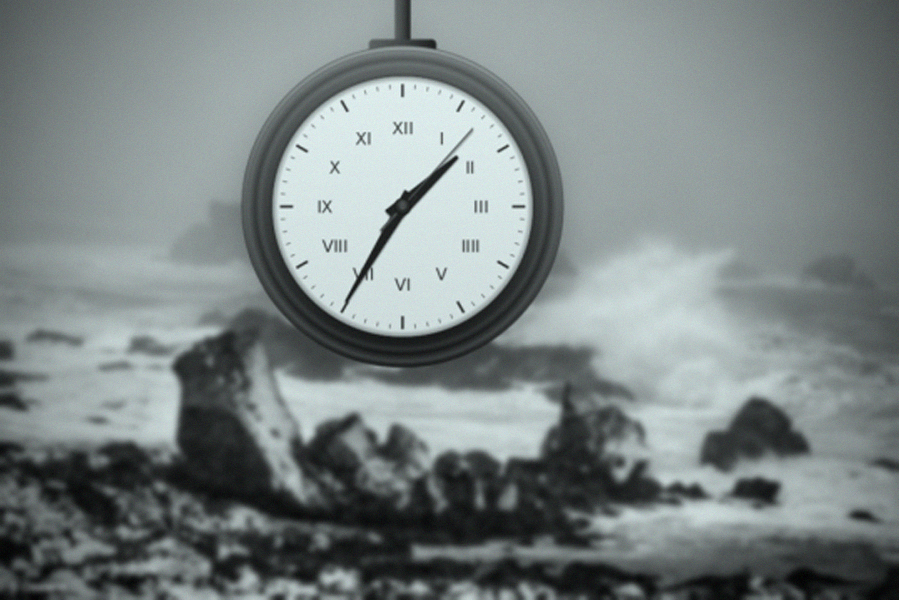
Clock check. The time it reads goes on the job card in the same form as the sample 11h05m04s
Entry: 1h35m07s
